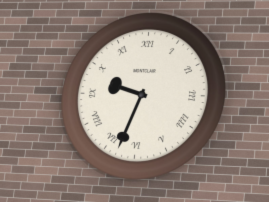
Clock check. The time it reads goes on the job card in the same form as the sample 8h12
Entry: 9h33
